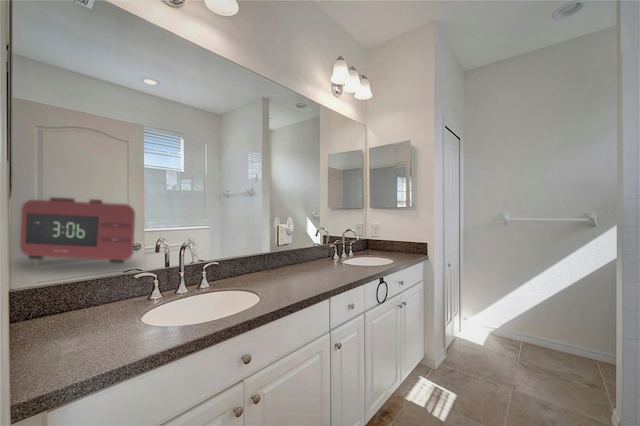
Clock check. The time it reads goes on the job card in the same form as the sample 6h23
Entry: 3h06
